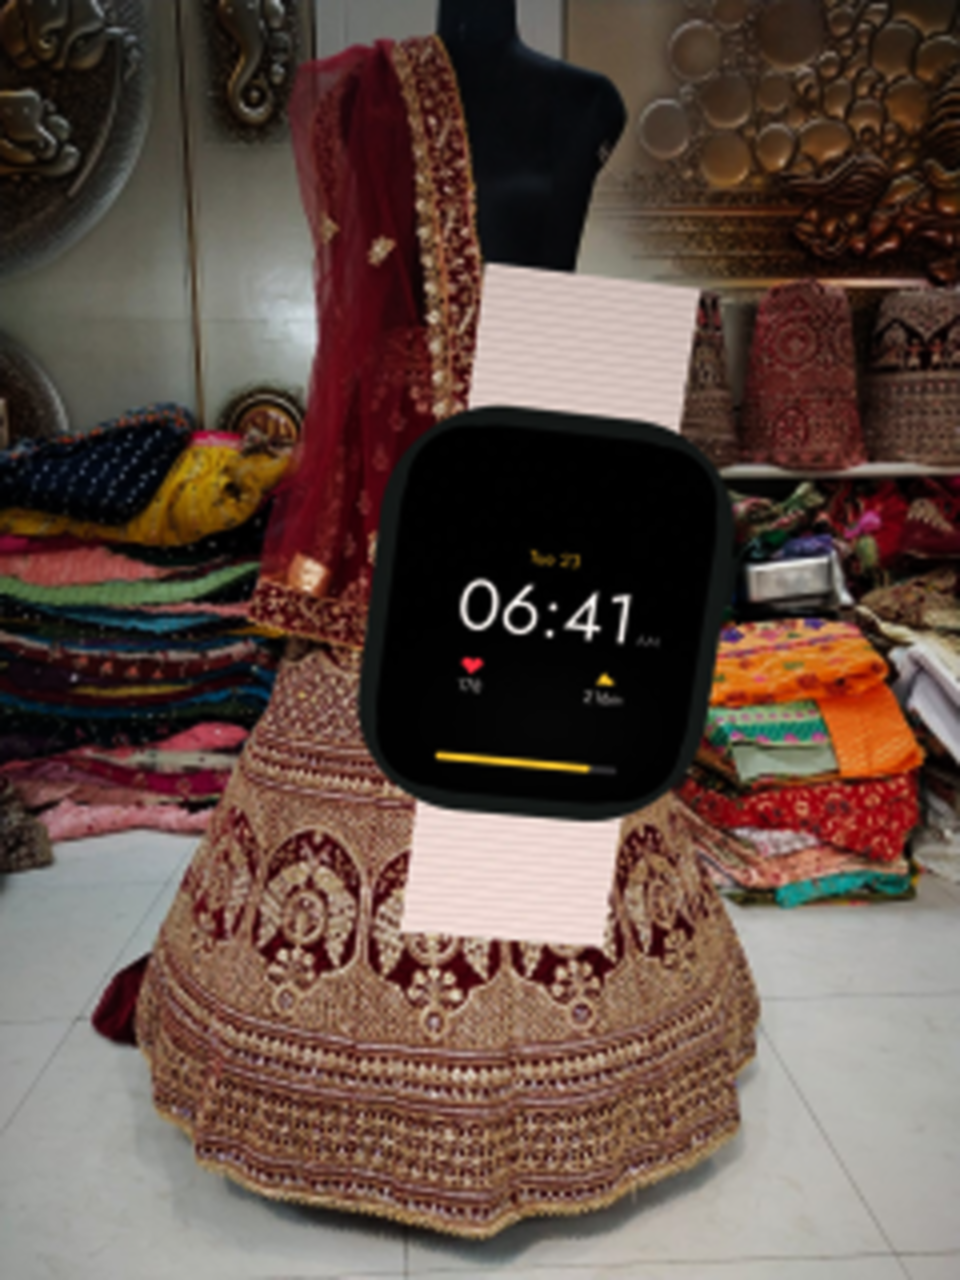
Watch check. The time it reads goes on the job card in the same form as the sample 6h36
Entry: 6h41
